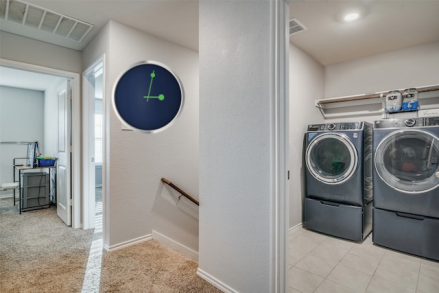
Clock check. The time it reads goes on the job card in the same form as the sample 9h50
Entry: 3h02
